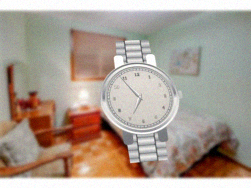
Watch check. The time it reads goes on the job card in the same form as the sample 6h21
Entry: 6h54
